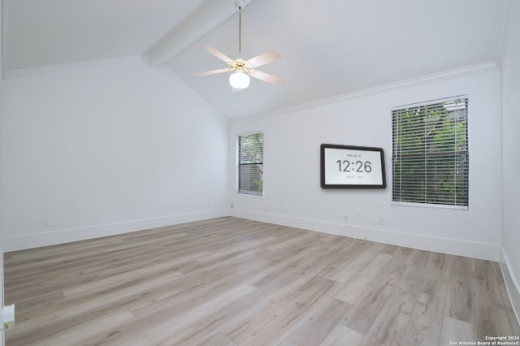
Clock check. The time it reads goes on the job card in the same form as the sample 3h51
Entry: 12h26
